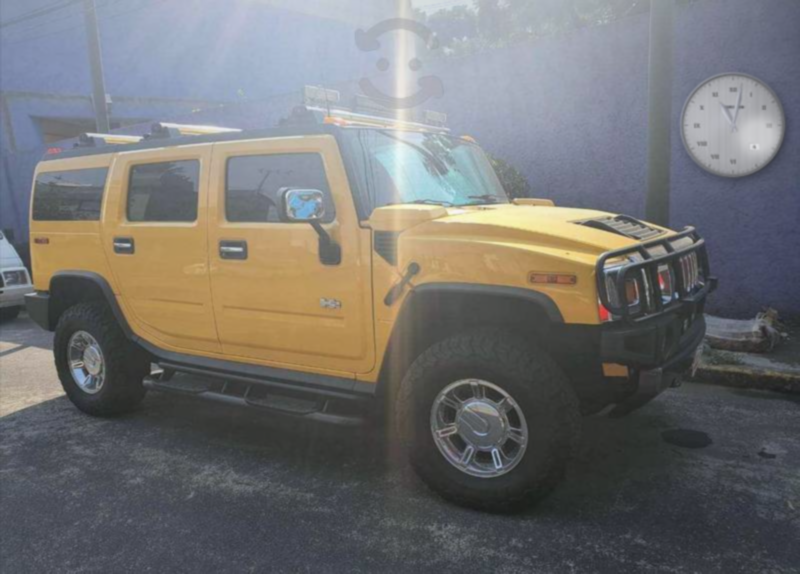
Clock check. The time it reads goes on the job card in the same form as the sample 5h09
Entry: 11h02
